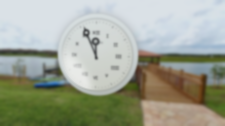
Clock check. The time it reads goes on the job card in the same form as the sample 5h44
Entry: 11h56
